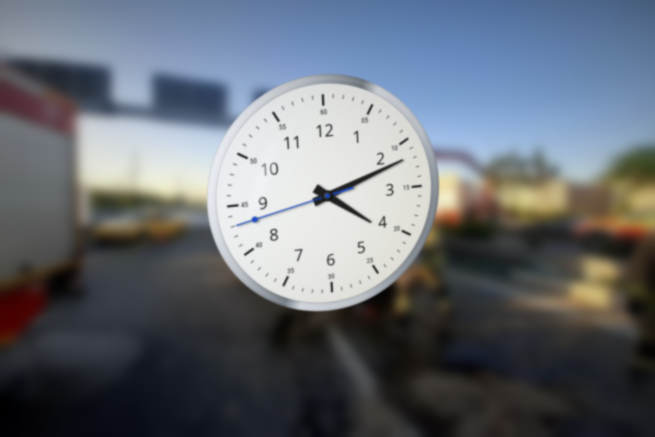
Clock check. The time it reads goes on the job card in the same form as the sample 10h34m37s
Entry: 4h11m43s
